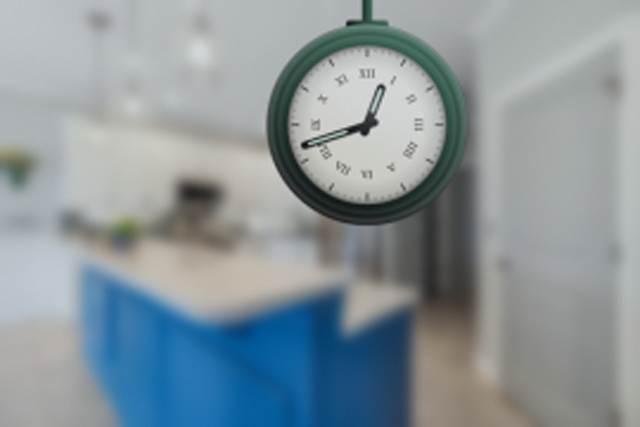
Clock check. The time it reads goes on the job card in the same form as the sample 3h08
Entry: 12h42
